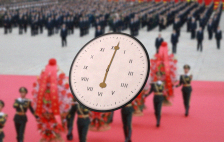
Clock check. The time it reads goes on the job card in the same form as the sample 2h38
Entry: 6h01
